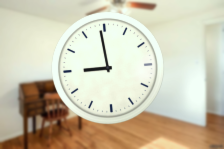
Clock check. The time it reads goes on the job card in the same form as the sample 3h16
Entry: 8h59
